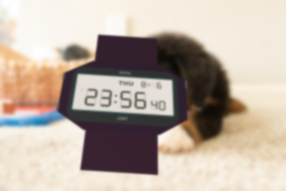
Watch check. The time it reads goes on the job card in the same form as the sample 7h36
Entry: 23h56
